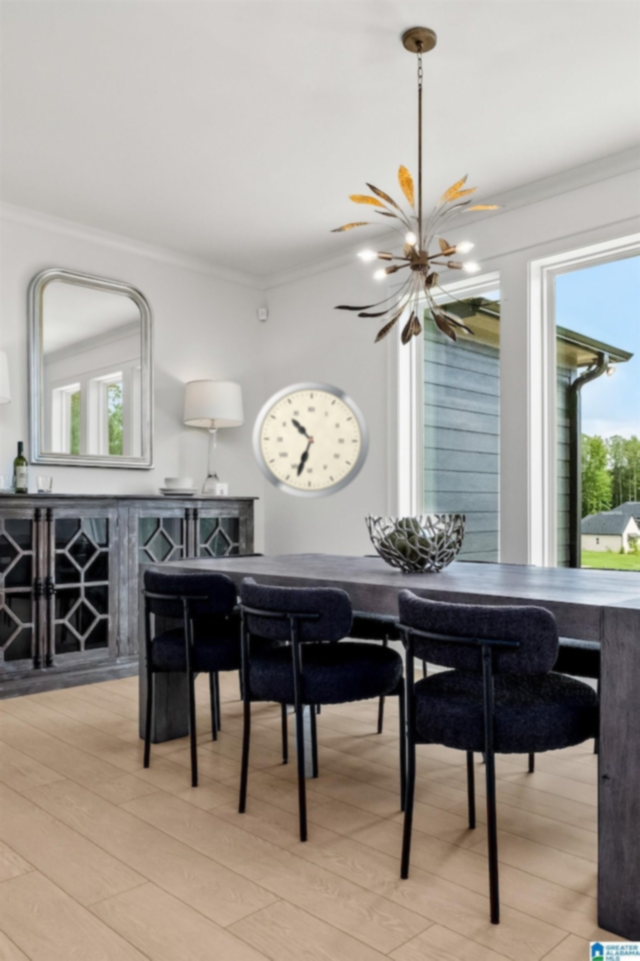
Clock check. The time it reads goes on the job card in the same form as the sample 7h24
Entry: 10h33
